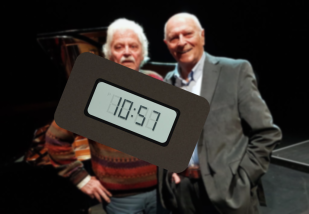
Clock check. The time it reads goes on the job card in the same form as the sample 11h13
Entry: 10h57
